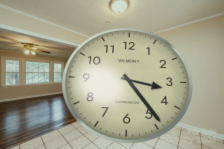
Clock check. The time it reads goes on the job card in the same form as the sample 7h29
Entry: 3h24
